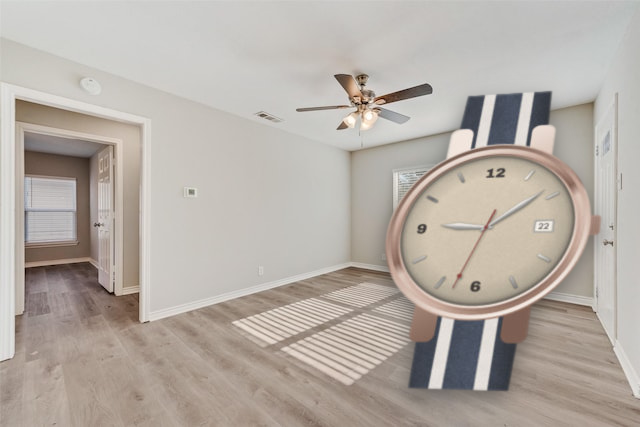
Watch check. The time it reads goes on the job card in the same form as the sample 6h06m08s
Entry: 9h08m33s
